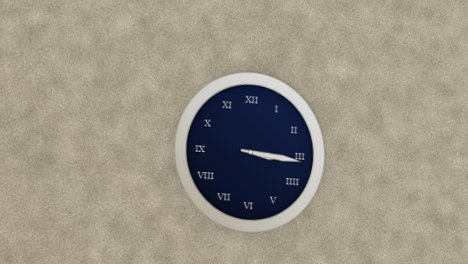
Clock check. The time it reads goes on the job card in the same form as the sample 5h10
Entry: 3h16
